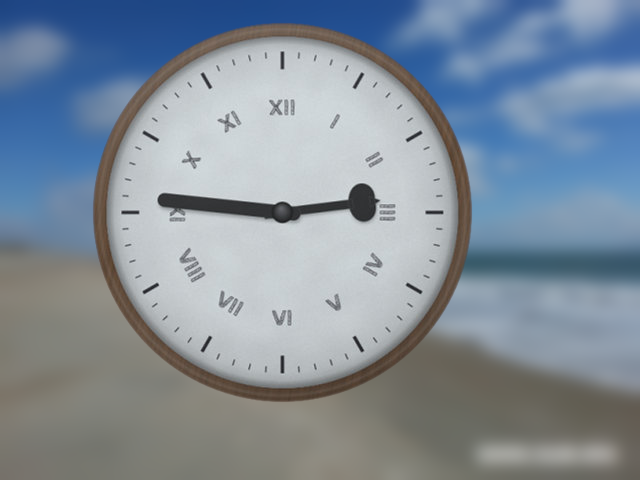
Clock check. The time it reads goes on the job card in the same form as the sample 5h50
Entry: 2h46
